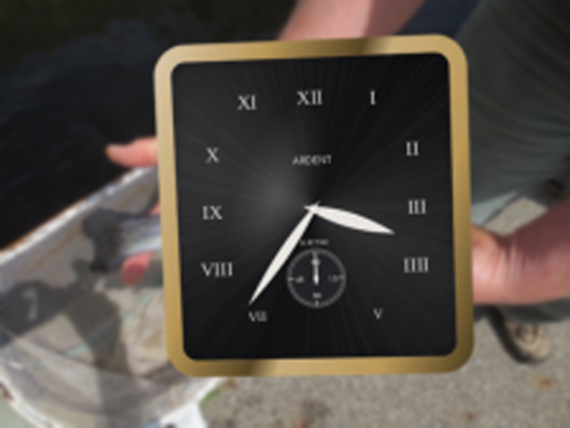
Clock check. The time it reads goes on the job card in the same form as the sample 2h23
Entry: 3h36
